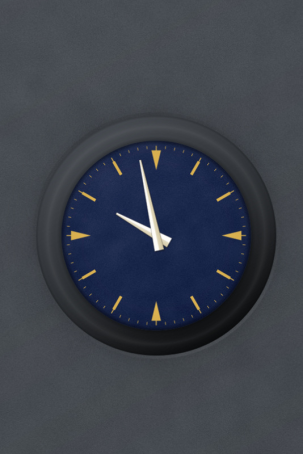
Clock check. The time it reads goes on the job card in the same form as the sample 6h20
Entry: 9h58
